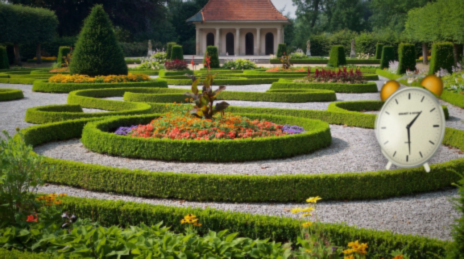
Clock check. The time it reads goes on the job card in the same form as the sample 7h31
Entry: 1h29
